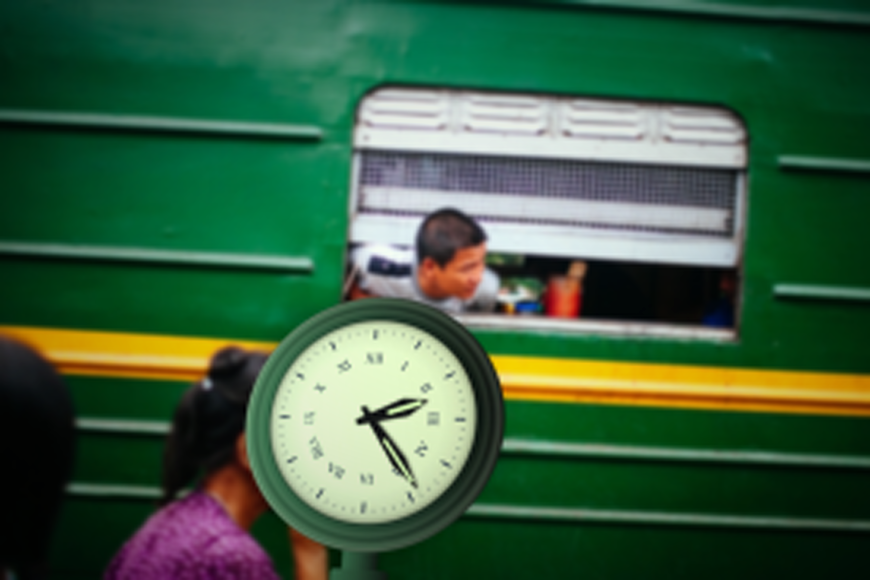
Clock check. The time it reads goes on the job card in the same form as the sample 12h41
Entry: 2h24
